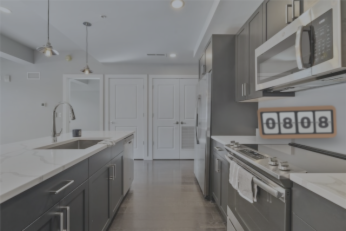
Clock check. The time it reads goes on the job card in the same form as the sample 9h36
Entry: 8h08
